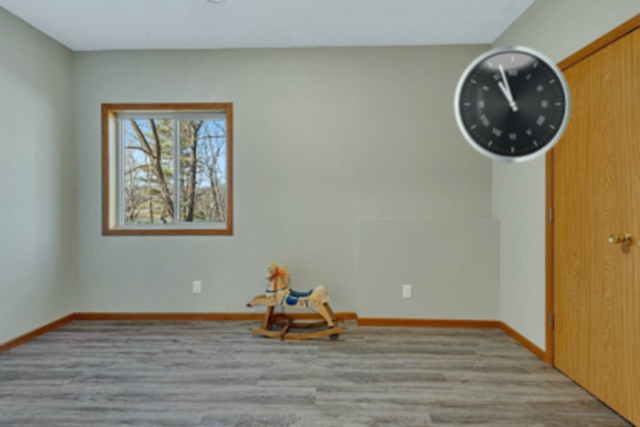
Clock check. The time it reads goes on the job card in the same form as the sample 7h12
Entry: 10h57
